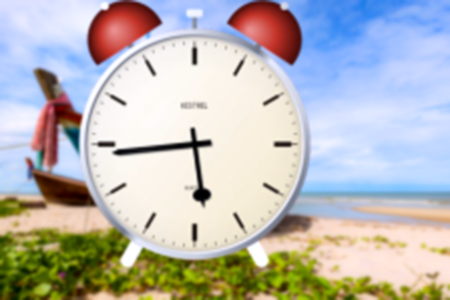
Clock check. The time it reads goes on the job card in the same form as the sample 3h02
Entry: 5h44
